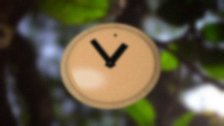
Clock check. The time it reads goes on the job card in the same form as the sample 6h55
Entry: 12h53
